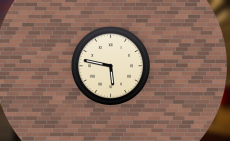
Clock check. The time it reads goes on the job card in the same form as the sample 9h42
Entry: 5h47
